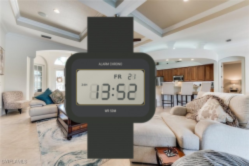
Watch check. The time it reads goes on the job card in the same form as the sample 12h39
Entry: 13h52
